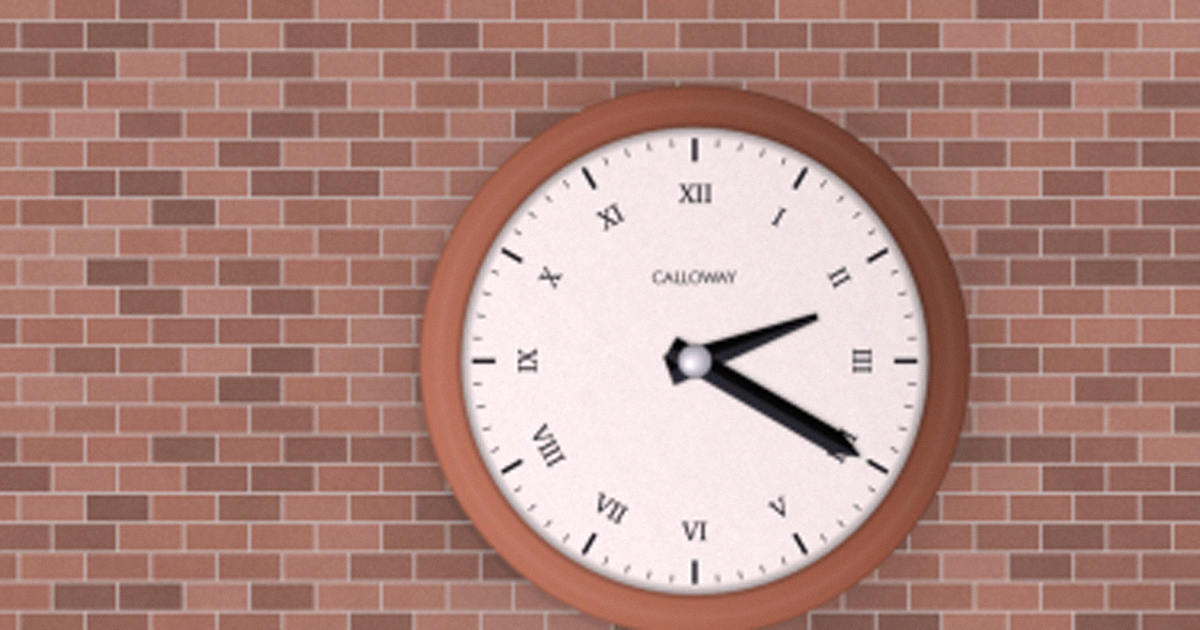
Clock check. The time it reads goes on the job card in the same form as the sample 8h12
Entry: 2h20
